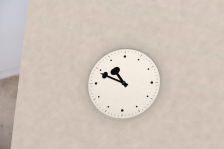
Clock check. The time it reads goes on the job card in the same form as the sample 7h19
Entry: 10h49
